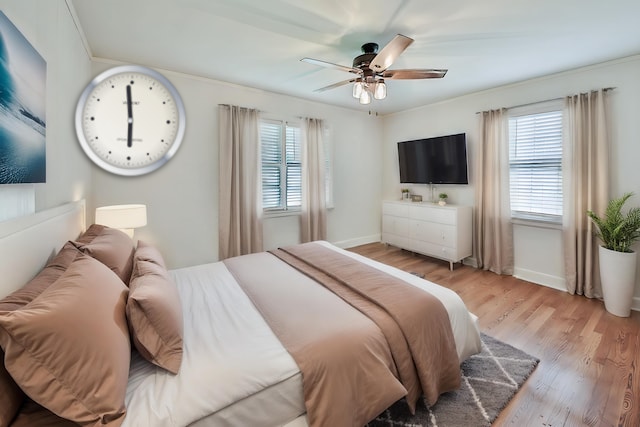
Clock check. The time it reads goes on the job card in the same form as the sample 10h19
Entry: 5h59
